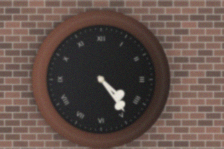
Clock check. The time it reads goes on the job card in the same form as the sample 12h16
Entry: 4h24
